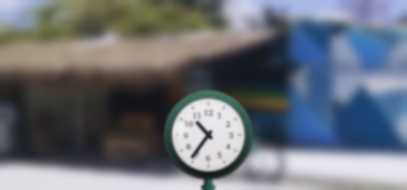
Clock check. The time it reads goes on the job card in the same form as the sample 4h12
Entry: 10h36
